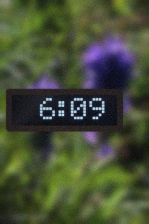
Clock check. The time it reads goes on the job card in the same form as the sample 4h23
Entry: 6h09
